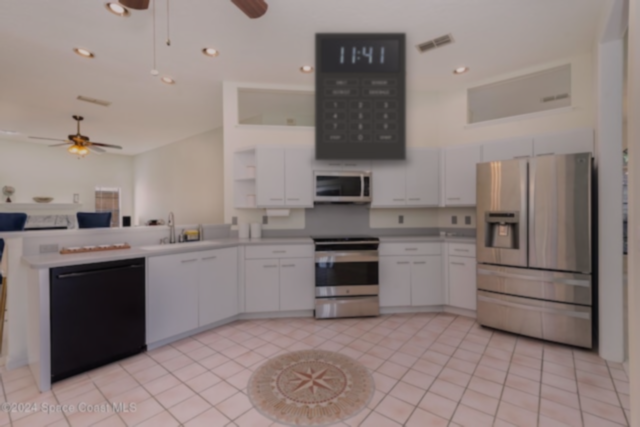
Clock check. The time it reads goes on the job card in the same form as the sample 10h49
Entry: 11h41
